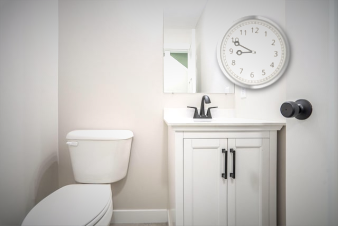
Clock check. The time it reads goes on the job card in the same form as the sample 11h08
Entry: 8h49
